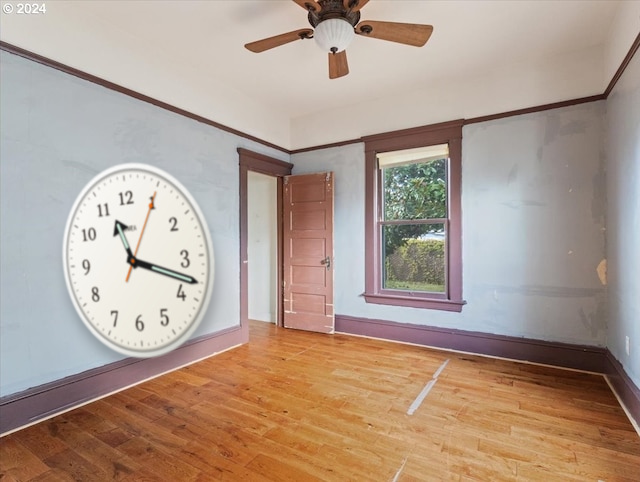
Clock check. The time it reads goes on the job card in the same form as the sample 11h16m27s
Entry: 11h18m05s
